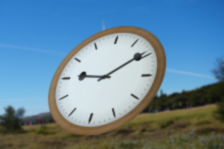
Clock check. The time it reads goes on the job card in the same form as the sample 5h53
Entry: 9h09
